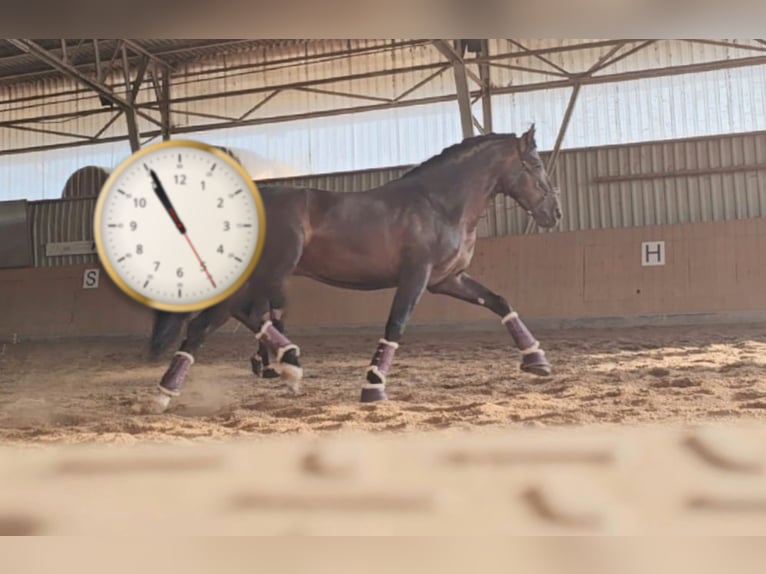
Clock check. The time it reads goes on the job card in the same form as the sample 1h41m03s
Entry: 10h55m25s
